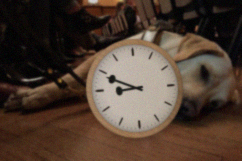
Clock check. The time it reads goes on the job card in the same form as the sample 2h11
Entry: 8h49
